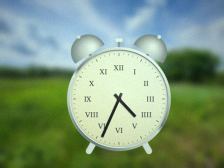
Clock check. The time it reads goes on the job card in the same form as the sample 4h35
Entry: 4h34
